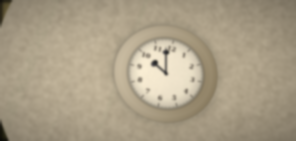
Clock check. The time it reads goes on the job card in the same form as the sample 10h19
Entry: 9h58
